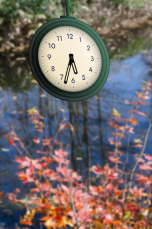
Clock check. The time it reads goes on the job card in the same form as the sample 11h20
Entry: 5h33
